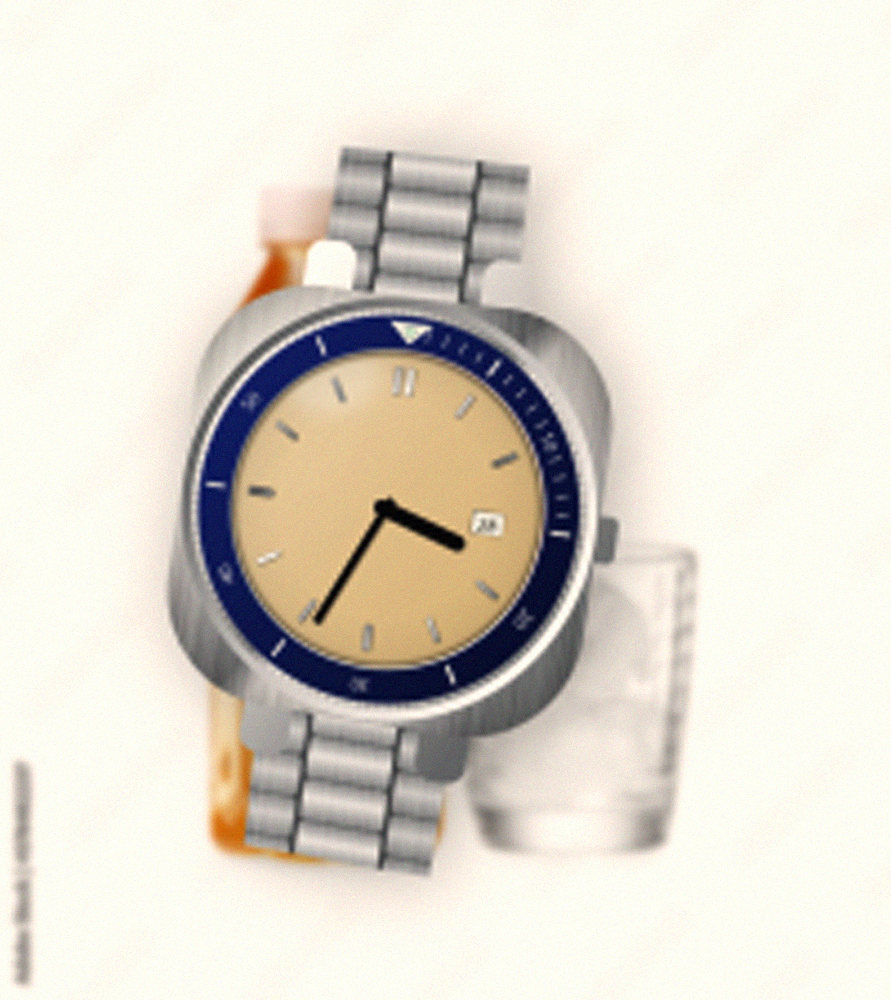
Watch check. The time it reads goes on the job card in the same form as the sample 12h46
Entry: 3h34
